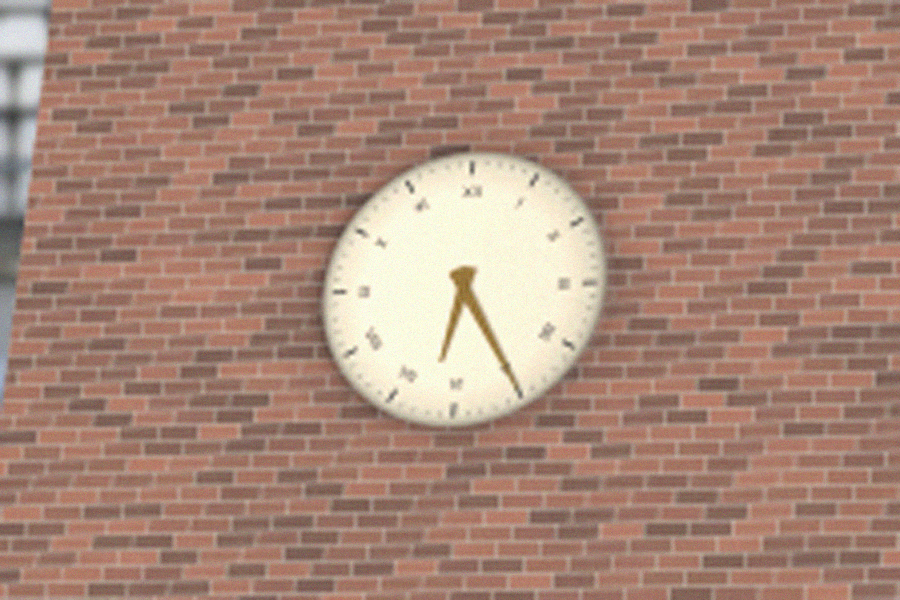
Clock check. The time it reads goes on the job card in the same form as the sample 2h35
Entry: 6h25
